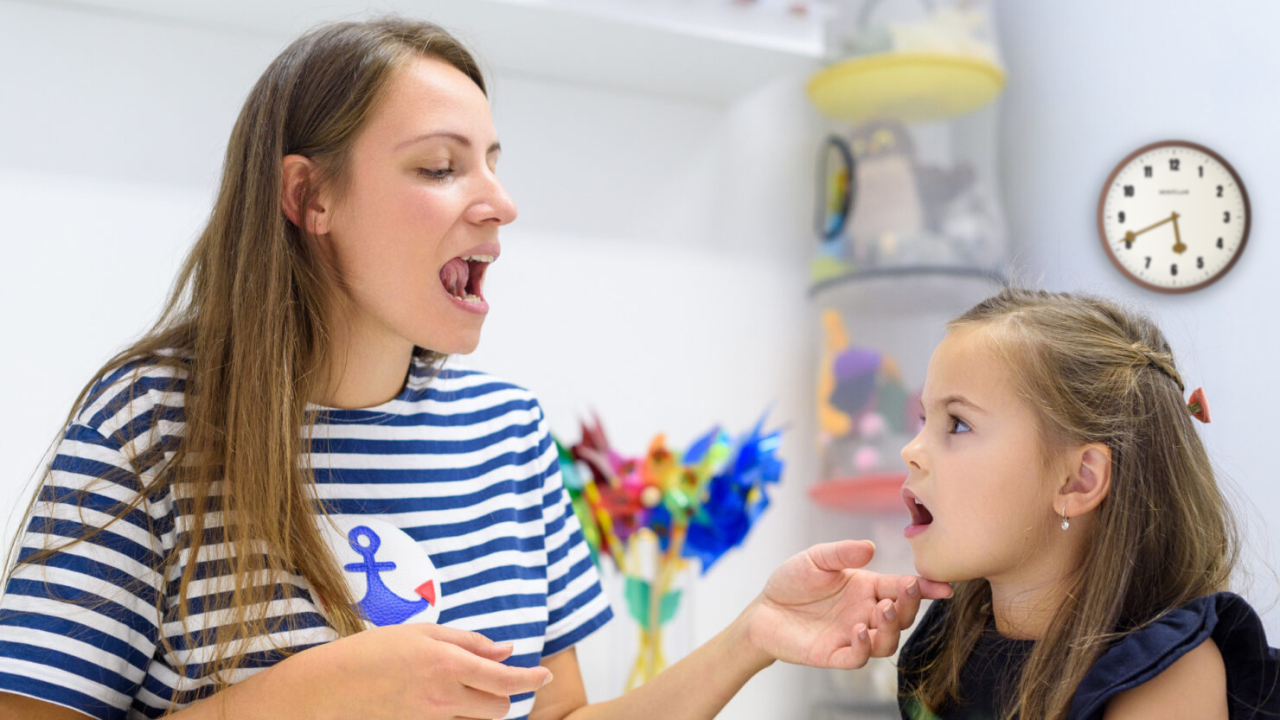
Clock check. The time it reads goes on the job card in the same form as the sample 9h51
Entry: 5h41
